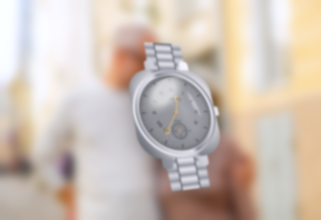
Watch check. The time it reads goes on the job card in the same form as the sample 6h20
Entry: 12h36
